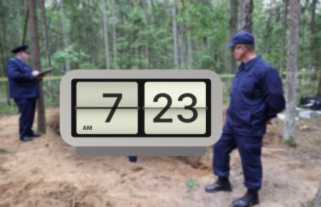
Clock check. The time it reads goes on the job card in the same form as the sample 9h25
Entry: 7h23
